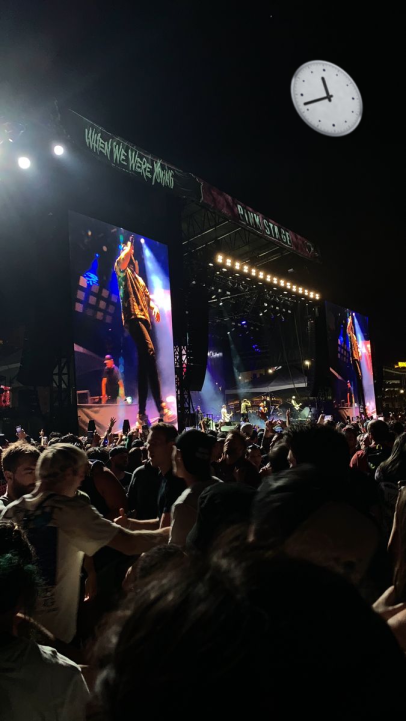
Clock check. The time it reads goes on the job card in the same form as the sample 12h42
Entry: 11h42
